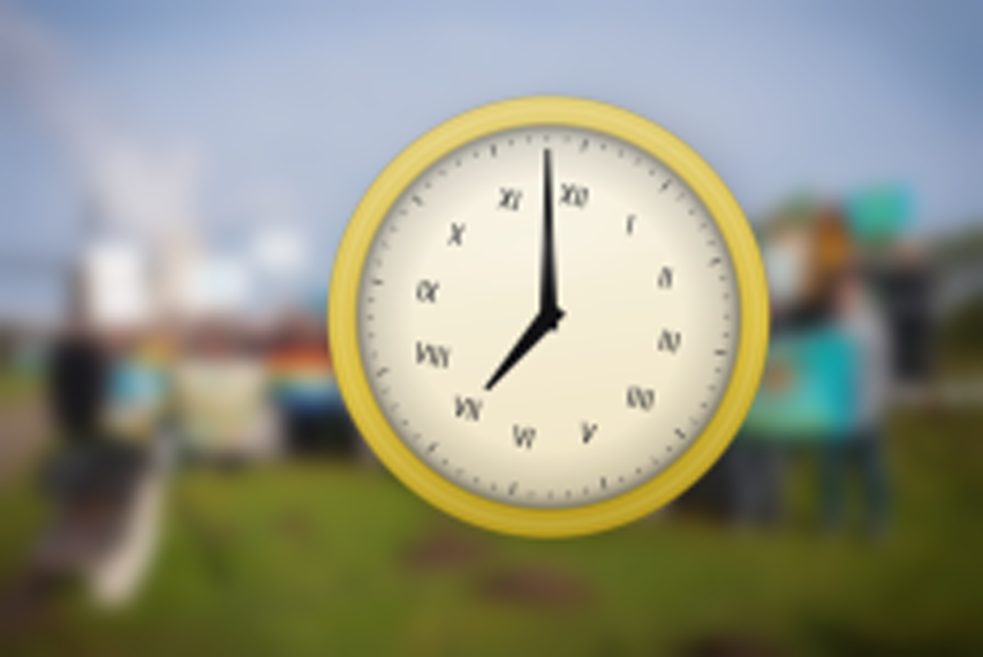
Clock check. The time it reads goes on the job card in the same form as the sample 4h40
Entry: 6h58
